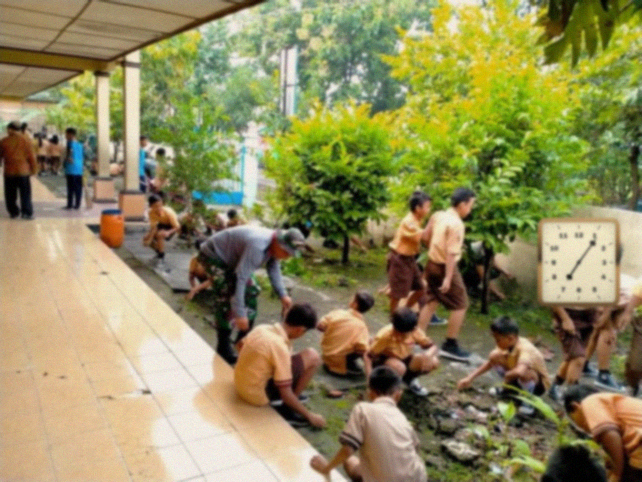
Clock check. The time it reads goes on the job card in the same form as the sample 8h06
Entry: 7h06
